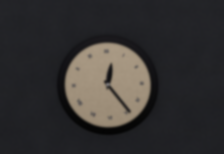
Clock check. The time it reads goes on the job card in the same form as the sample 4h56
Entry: 12h24
